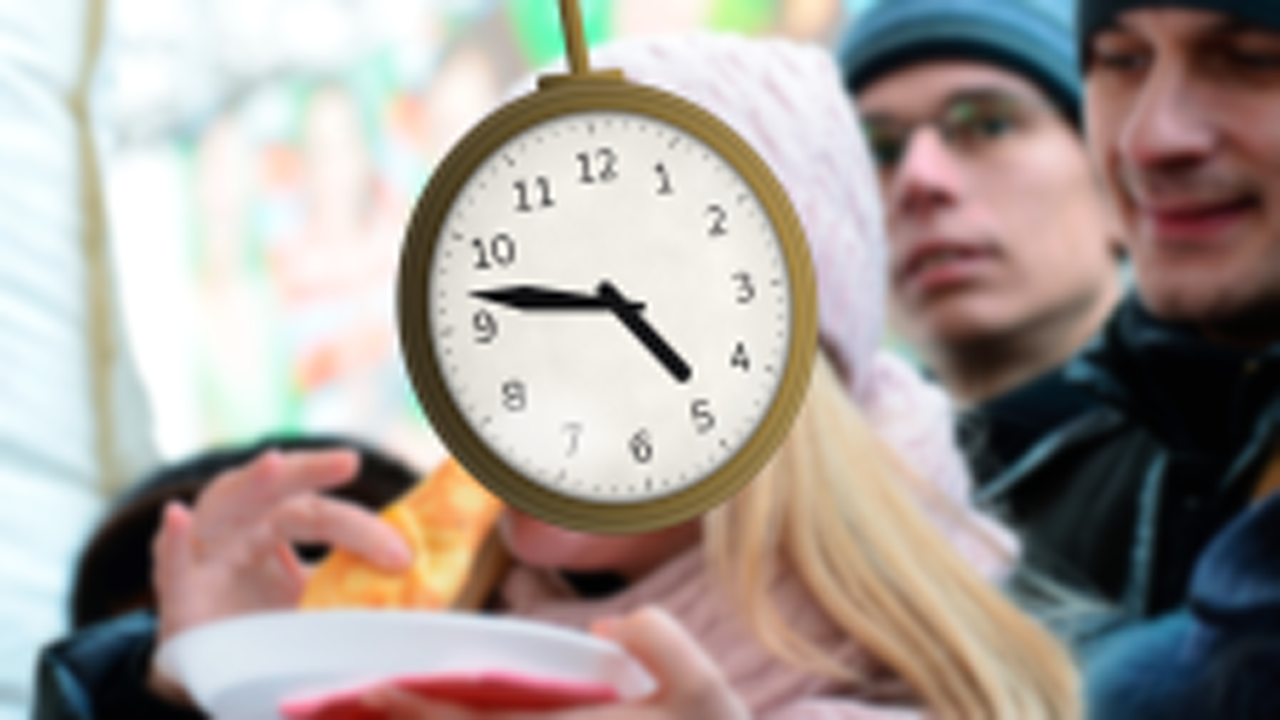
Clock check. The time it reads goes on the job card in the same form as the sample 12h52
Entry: 4h47
